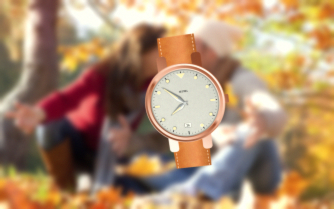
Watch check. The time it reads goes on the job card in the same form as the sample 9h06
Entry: 7h52
